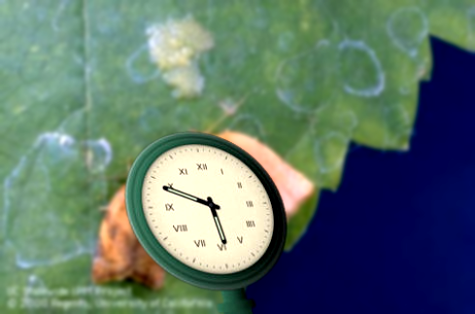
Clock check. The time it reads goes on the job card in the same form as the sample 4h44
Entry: 5h49
